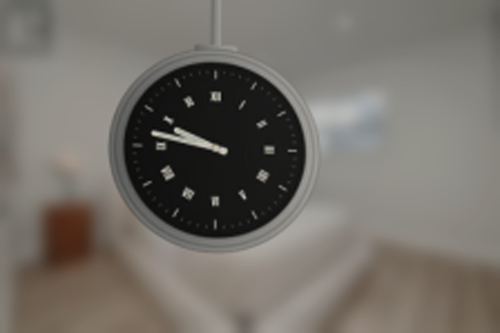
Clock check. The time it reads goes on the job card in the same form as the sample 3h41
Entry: 9h47
